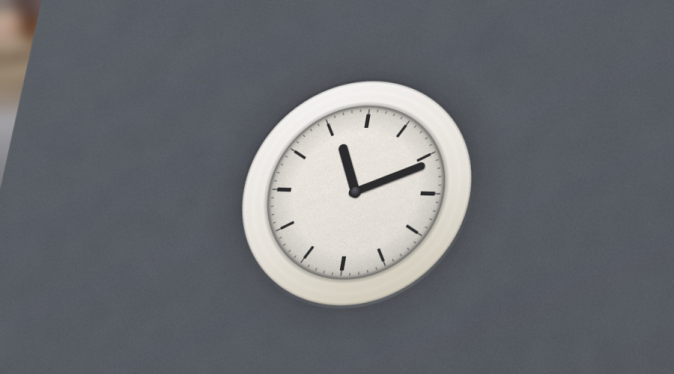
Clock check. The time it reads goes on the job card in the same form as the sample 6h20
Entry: 11h11
